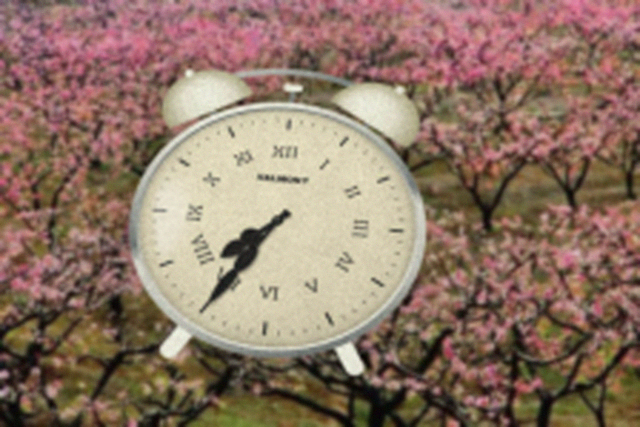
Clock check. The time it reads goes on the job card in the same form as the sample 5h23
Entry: 7h35
